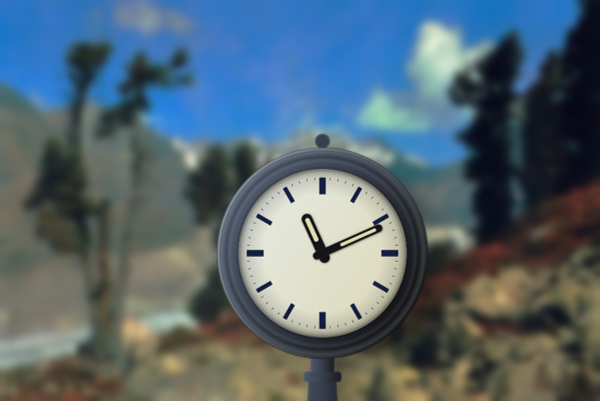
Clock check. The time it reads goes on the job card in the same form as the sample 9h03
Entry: 11h11
